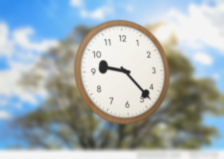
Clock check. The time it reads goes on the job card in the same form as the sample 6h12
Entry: 9h23
